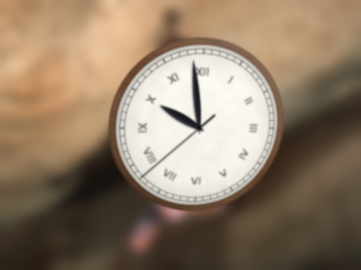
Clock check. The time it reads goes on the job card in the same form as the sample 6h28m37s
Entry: 9h58m38s
